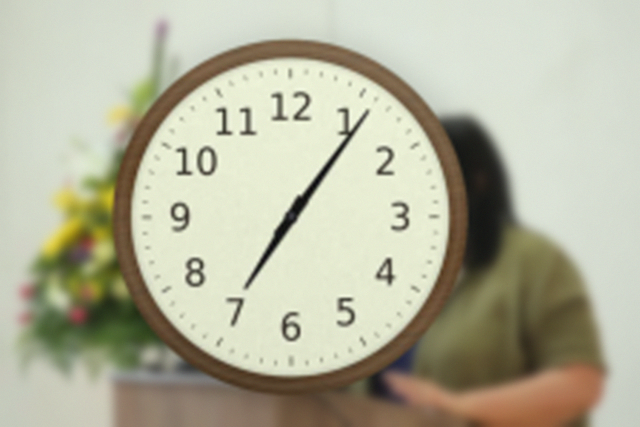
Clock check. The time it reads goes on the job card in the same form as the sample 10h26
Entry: 7h06
